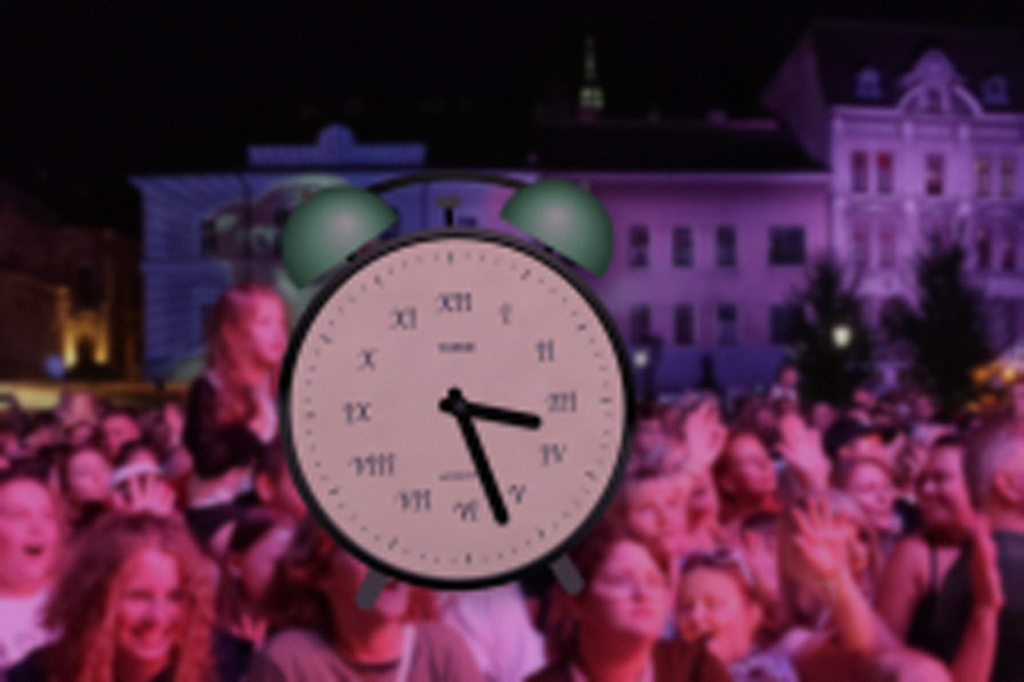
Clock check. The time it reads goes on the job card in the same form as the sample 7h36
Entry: 3h27
